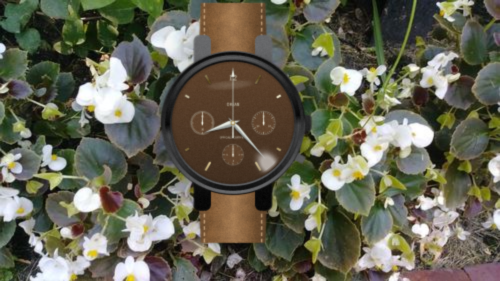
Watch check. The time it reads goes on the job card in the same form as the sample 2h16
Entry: 8h23
